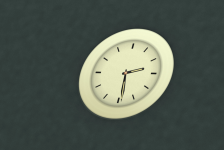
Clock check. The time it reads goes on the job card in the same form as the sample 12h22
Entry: 2h29
